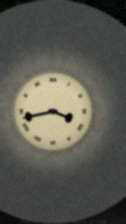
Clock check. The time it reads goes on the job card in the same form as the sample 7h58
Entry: 3h43
